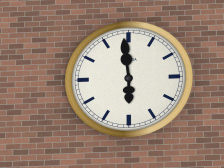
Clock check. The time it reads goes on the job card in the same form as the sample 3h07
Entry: 5h59
